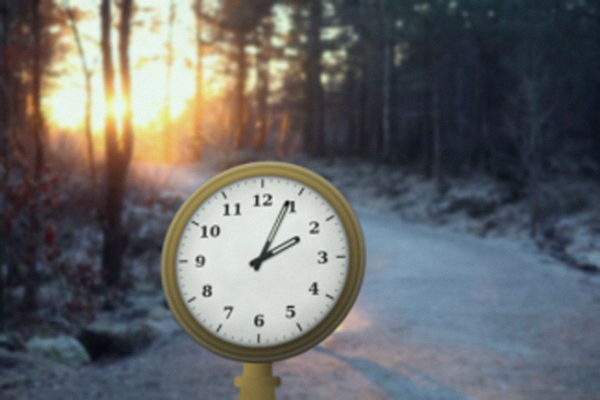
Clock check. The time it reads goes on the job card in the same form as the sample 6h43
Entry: 2h04
